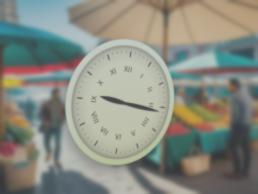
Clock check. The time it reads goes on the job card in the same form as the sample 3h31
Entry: 9h16
